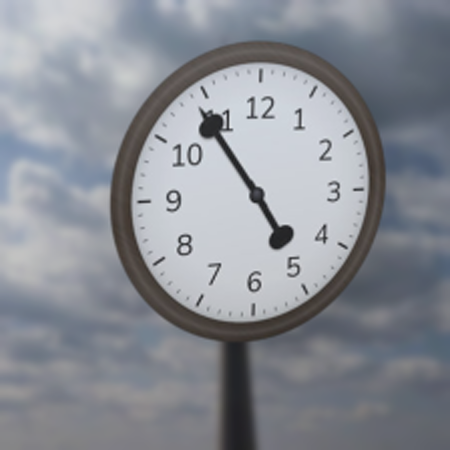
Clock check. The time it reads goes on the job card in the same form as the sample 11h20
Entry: 4h54
